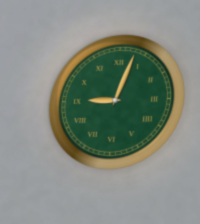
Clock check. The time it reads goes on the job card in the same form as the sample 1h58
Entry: 9h03
